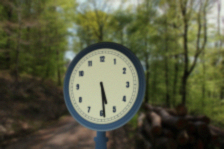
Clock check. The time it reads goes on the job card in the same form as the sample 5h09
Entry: 5h29
